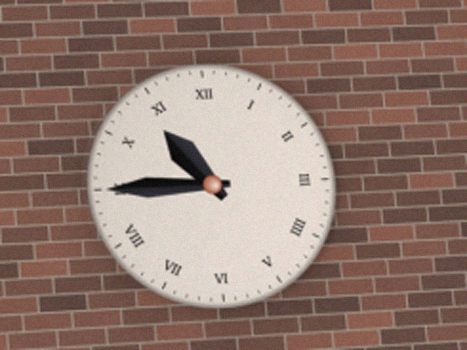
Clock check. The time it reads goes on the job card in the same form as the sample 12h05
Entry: 10h45
